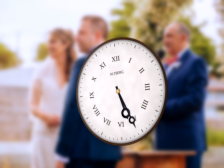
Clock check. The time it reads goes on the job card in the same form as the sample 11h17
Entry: 5h26
